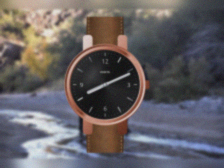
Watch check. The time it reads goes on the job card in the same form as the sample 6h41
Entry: 8h11
